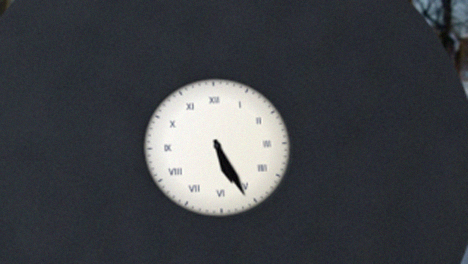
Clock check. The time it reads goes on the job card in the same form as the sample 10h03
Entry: 5h26
